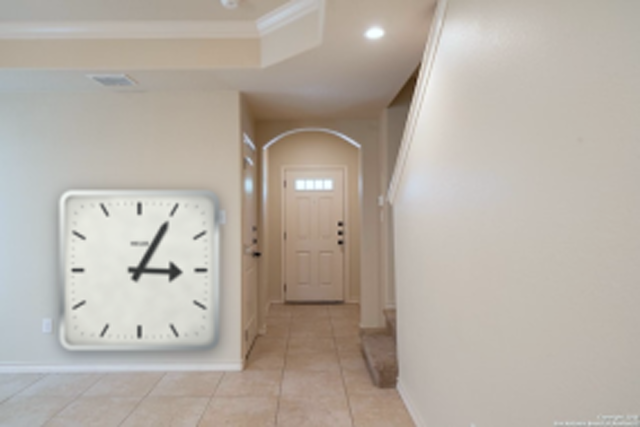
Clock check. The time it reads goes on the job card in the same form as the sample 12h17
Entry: 3h05
